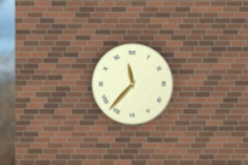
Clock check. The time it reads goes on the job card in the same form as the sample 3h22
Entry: 11h37
